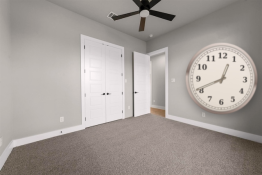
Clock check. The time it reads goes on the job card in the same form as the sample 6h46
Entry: 12h41
